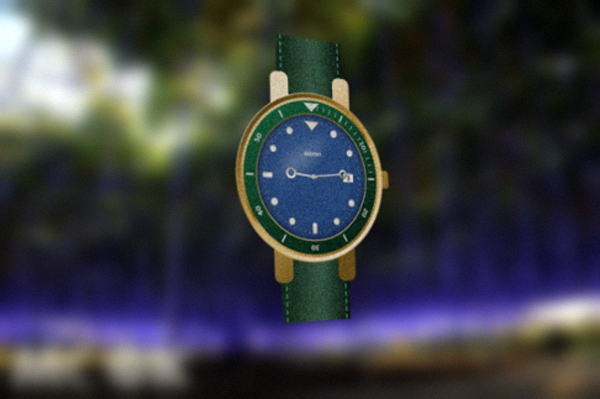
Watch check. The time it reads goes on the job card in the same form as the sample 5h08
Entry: 9h14
